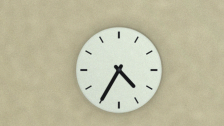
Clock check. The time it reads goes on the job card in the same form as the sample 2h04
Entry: 4h35
